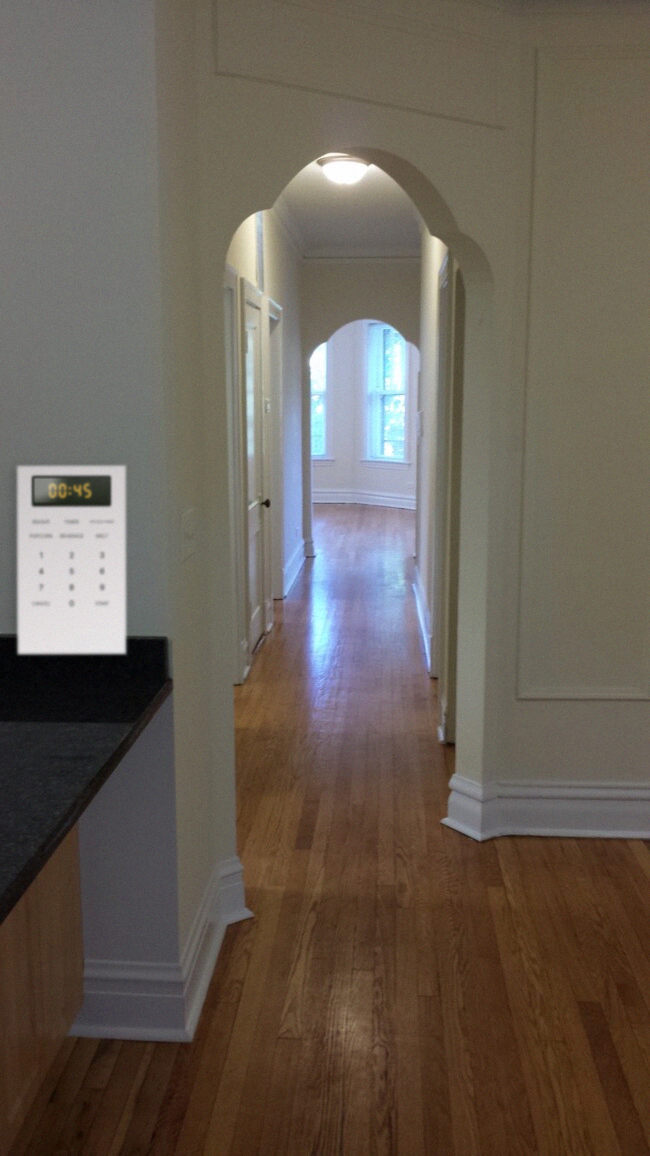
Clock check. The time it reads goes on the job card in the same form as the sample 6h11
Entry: 0h45
